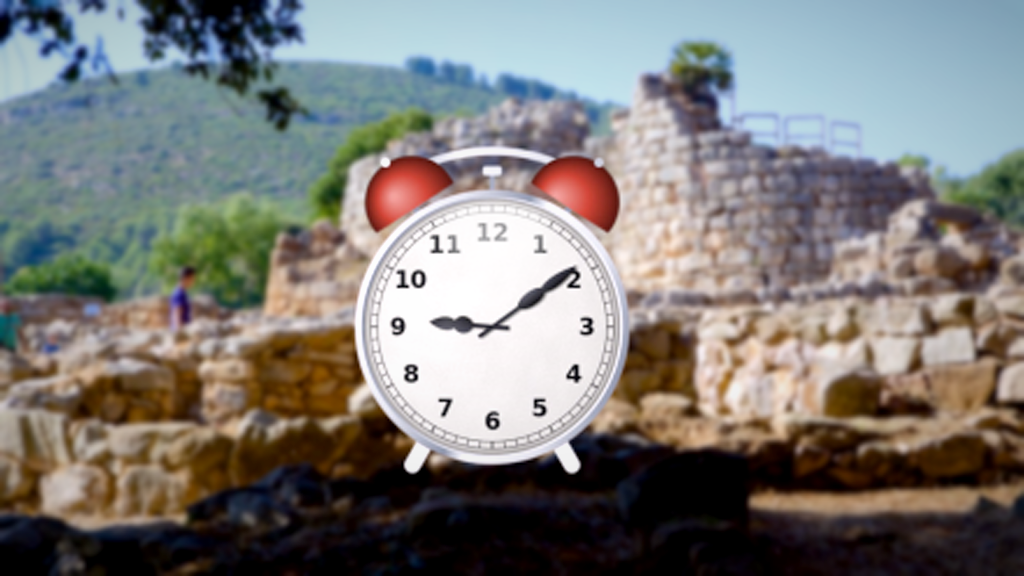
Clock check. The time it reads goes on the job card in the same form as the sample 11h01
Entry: 9h09
